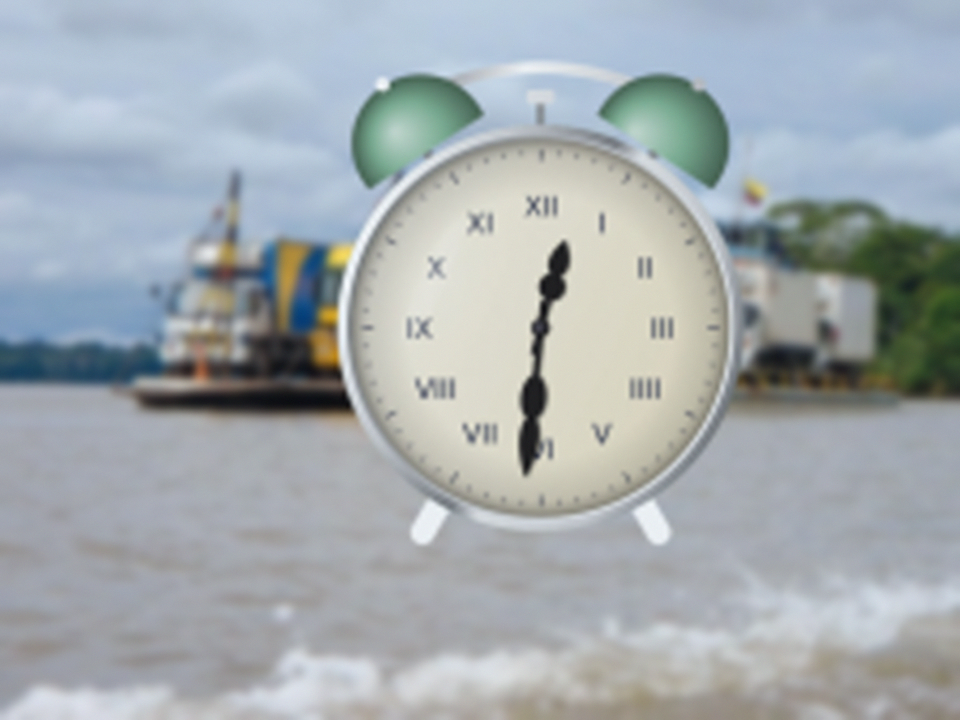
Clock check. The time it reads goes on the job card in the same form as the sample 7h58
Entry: 12h31
